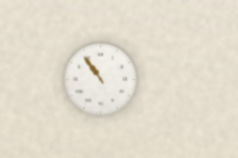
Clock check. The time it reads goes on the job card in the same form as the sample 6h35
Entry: 10h54
